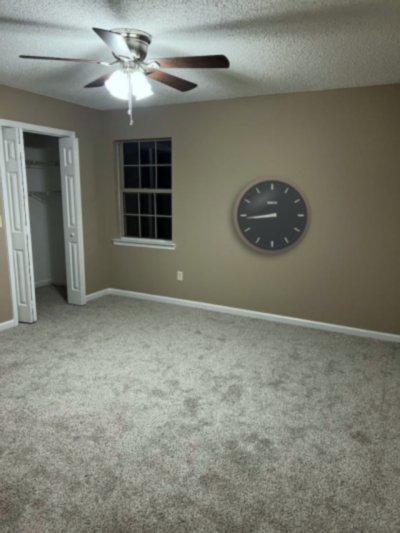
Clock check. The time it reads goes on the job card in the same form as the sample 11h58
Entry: 8h44
